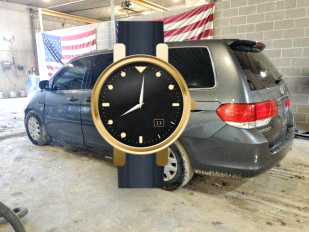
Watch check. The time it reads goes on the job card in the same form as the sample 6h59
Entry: 8h01
